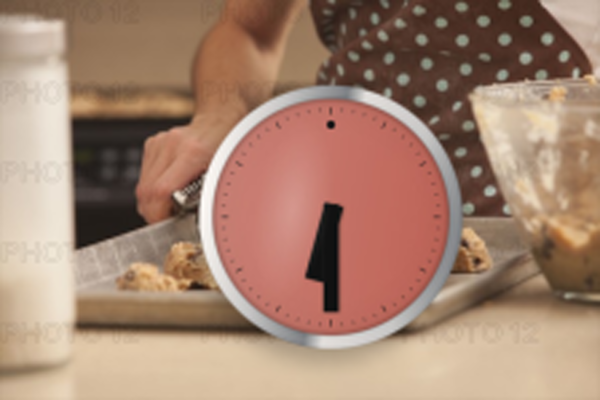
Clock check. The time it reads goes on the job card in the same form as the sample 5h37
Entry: 6h30
